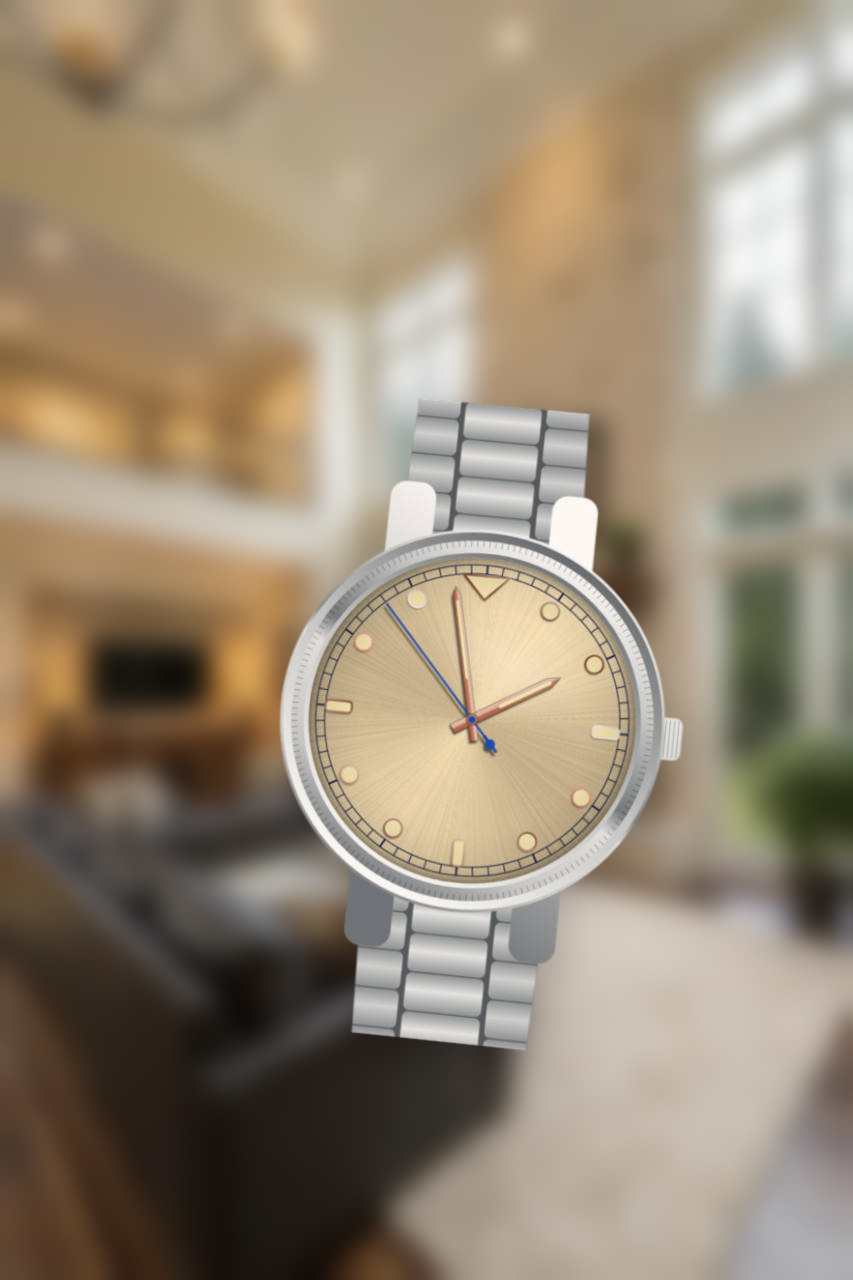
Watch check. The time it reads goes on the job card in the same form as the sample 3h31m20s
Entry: 1h57m53s
